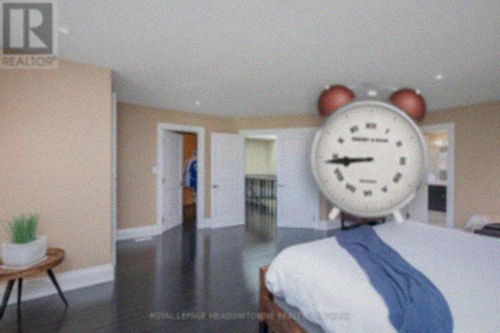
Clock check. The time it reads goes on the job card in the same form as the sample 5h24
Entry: 8h44
